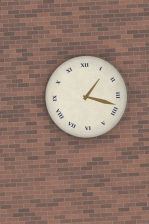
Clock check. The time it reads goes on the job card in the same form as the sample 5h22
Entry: 1h18
